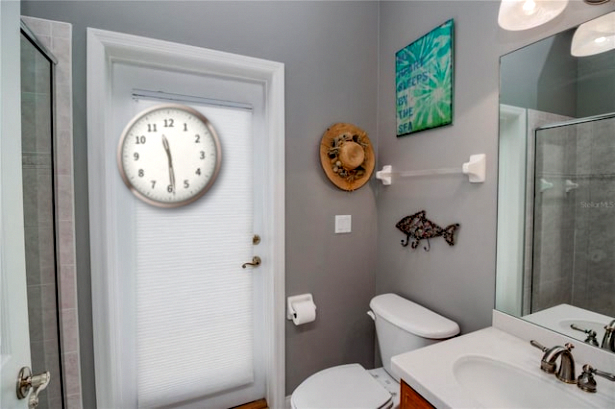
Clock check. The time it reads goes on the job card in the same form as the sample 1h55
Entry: 11h29
